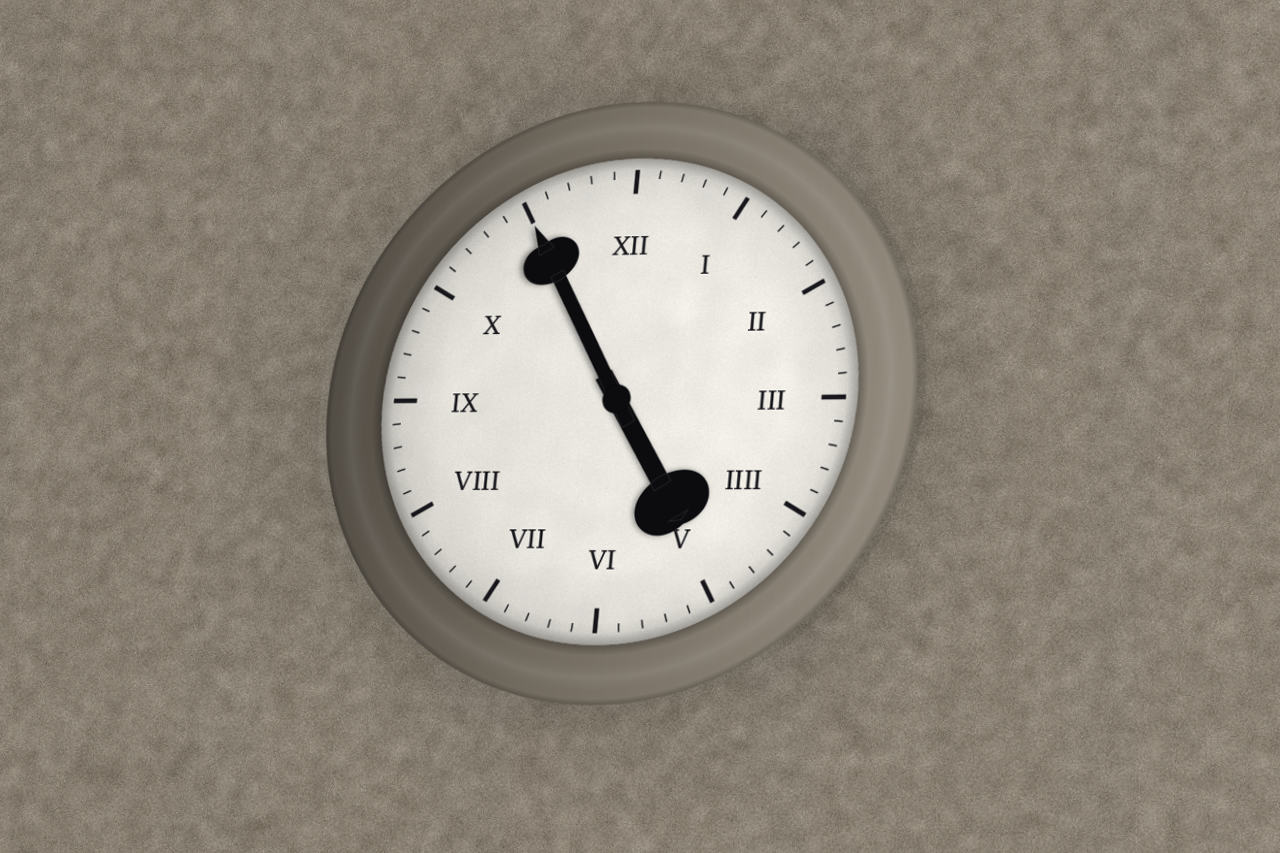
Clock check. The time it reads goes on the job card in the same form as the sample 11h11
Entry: 4h55
